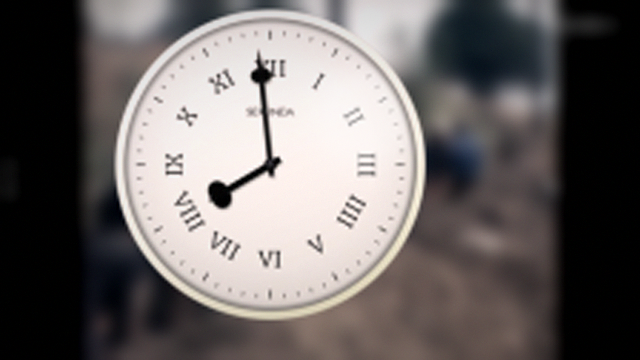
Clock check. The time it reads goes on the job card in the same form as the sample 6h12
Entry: 7h59
